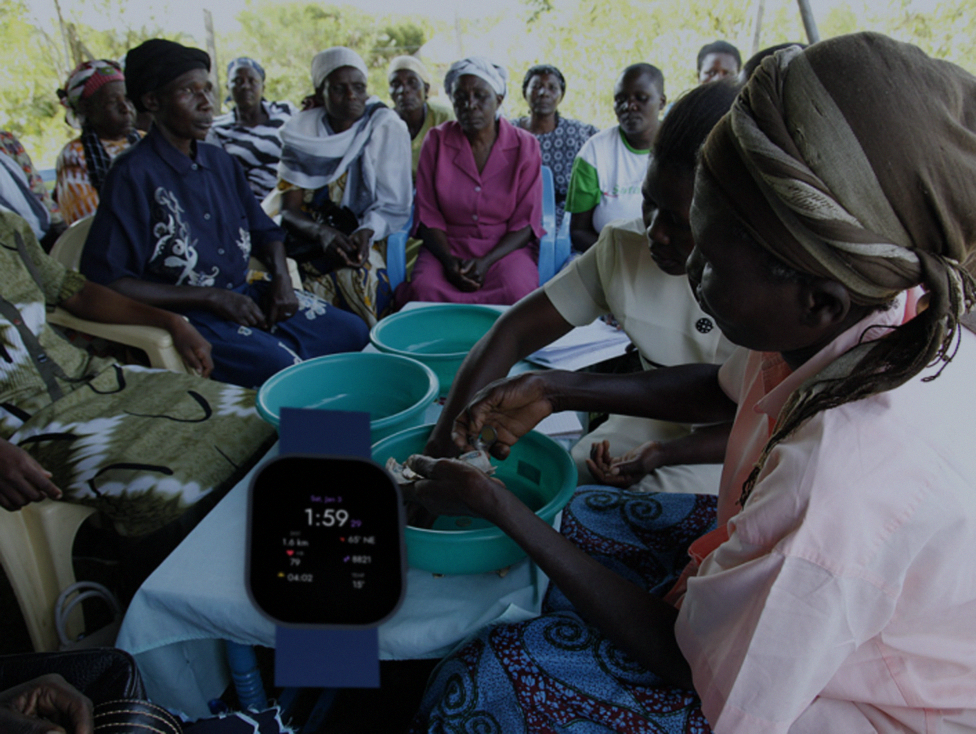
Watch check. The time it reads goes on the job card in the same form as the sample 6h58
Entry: 1h59
